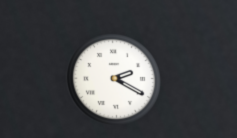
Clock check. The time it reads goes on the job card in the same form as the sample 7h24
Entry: 2h20
